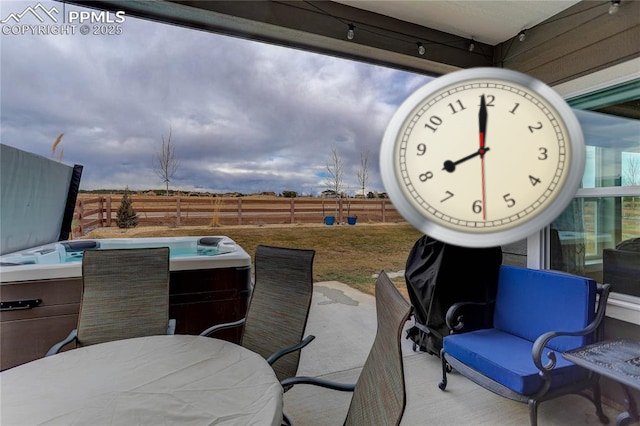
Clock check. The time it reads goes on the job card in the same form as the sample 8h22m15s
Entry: 7h59m29s
